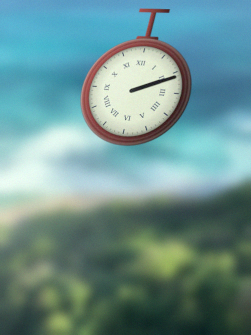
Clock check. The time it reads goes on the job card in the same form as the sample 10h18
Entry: 2h11
